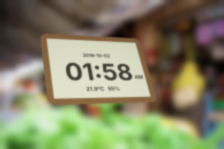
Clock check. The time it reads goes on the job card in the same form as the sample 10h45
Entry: 1h58
